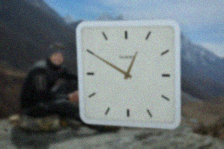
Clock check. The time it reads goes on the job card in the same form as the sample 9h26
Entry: 12h50
